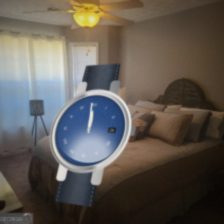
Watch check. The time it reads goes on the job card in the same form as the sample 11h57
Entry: 11h59
